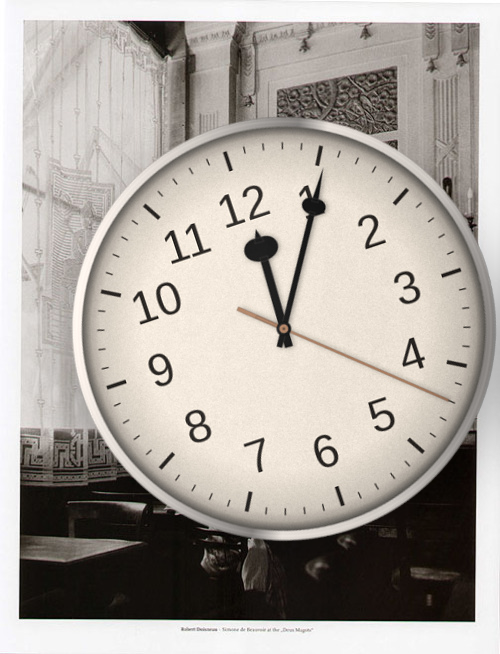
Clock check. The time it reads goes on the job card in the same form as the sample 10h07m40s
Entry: 12h05m22s
